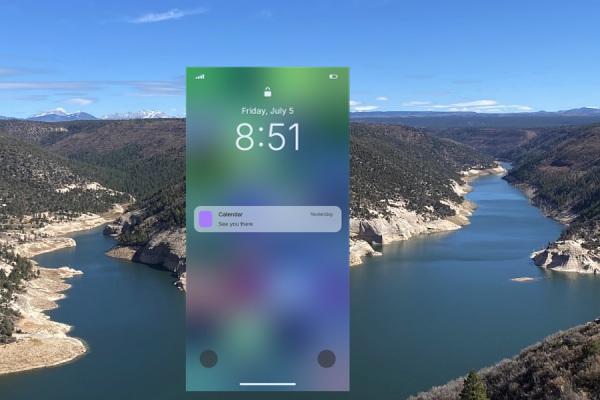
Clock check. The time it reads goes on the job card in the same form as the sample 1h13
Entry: 8h51
